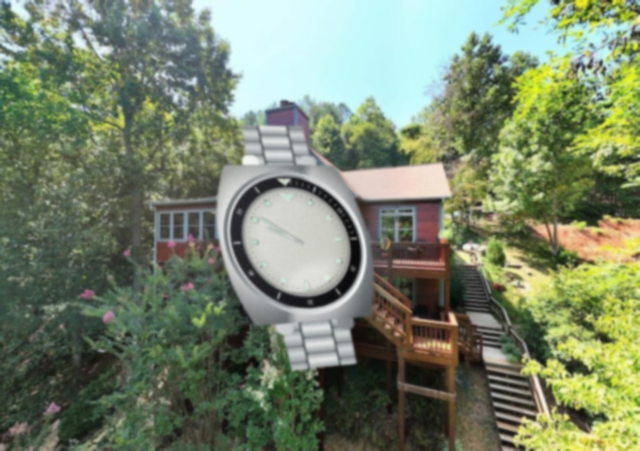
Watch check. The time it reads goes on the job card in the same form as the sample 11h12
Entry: 9h51
